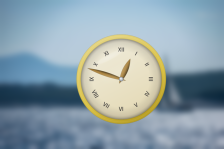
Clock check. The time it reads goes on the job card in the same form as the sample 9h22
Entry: 12h48
